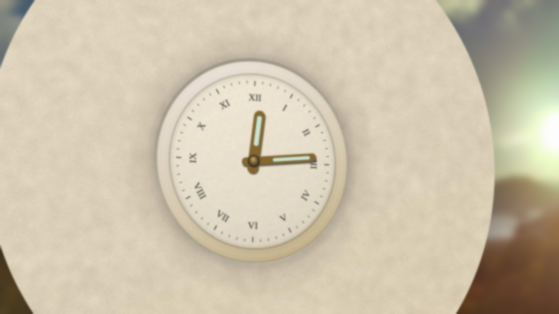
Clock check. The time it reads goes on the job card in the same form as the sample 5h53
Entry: 12h14
